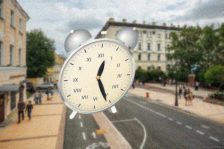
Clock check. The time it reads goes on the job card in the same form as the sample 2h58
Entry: 12h26
